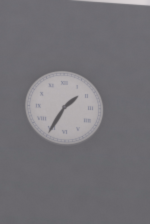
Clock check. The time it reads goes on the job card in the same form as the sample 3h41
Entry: 1h35
